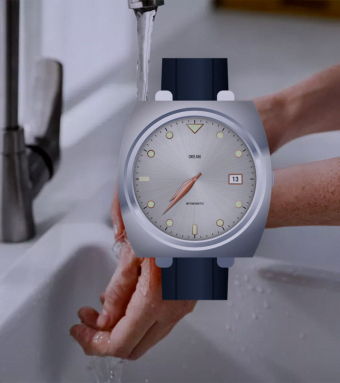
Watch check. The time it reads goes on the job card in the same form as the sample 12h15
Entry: 7h37
